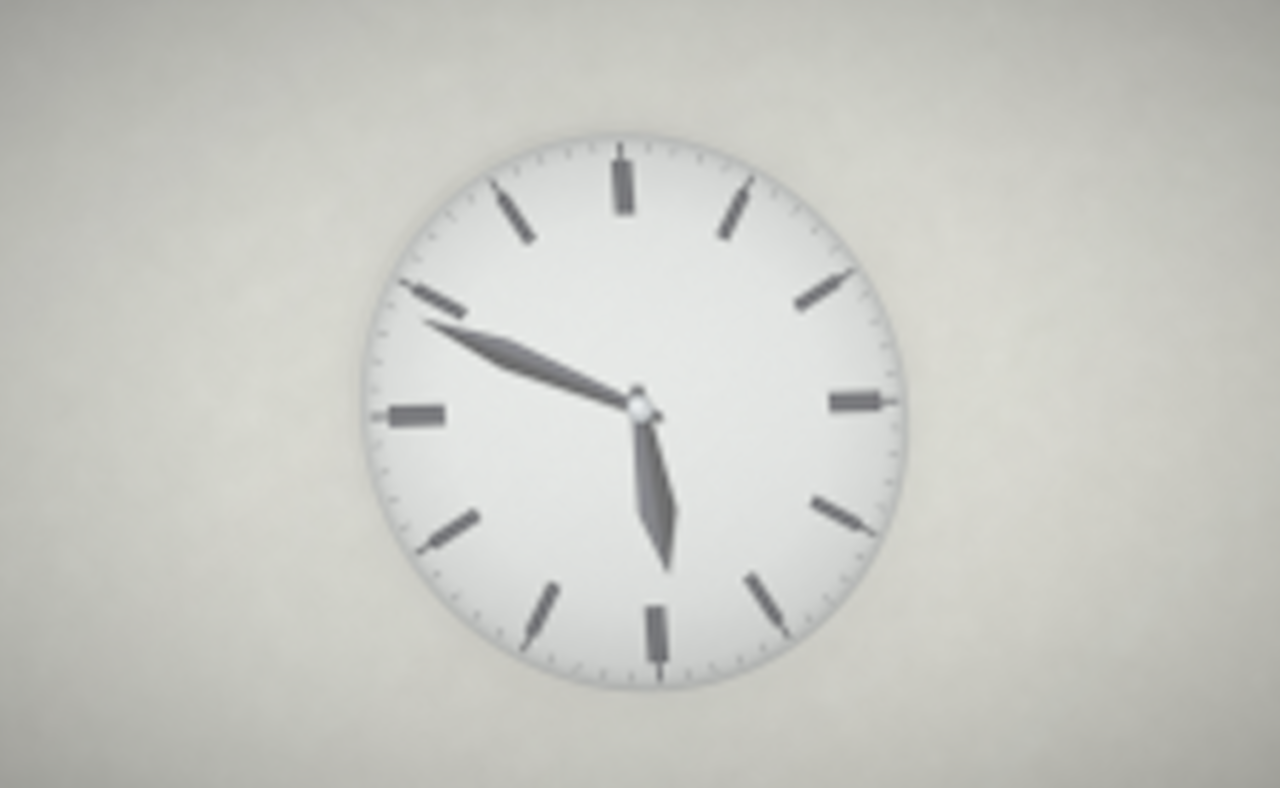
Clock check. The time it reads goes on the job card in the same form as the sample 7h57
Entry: 5h49
